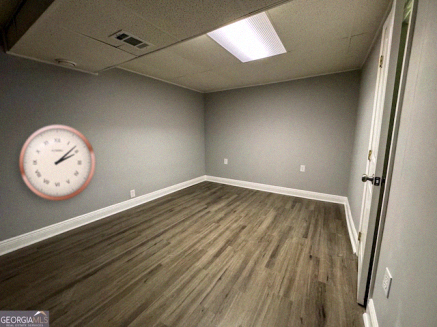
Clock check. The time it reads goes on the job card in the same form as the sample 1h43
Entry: 2h08
